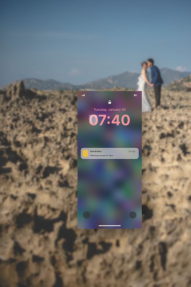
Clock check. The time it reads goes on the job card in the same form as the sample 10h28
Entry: 7h40
